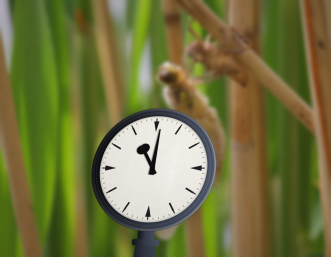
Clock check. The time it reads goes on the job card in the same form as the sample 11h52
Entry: 11h01
